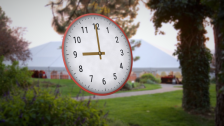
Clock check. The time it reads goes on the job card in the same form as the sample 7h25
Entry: 9h00
